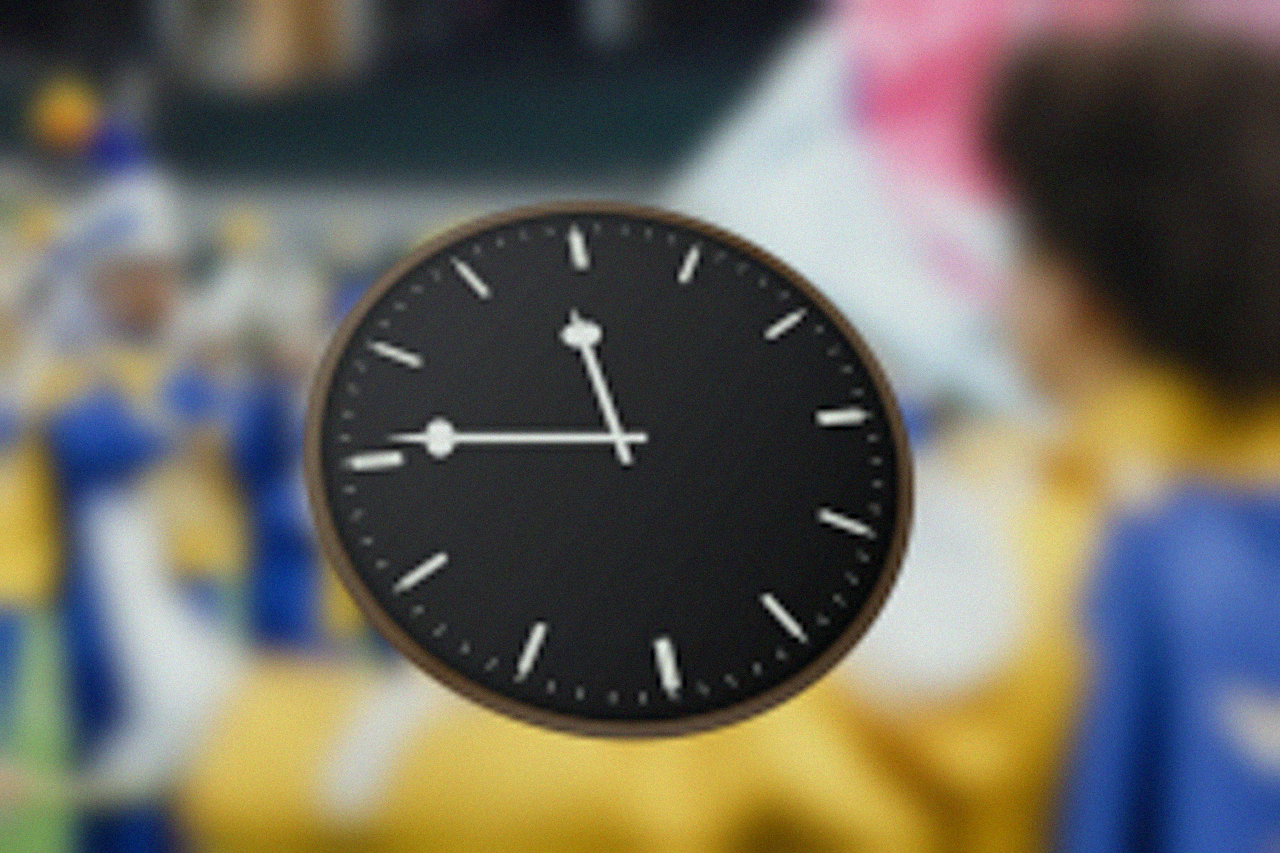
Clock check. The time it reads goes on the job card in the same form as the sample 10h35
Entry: 11h46
